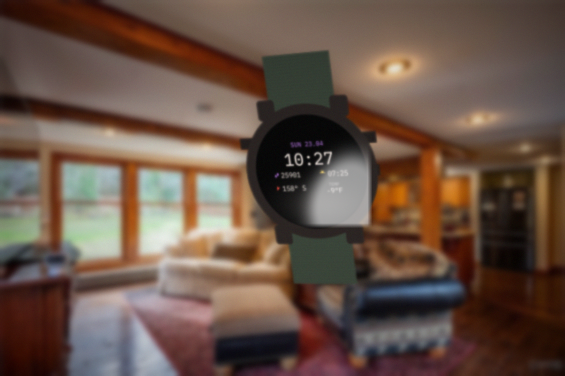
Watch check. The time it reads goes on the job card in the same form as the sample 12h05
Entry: 10h27
